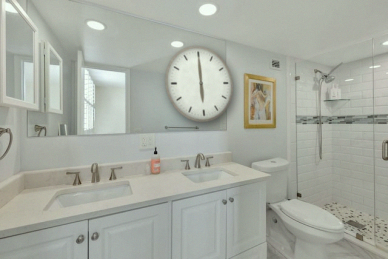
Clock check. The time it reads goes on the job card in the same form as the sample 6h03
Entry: 6h00
